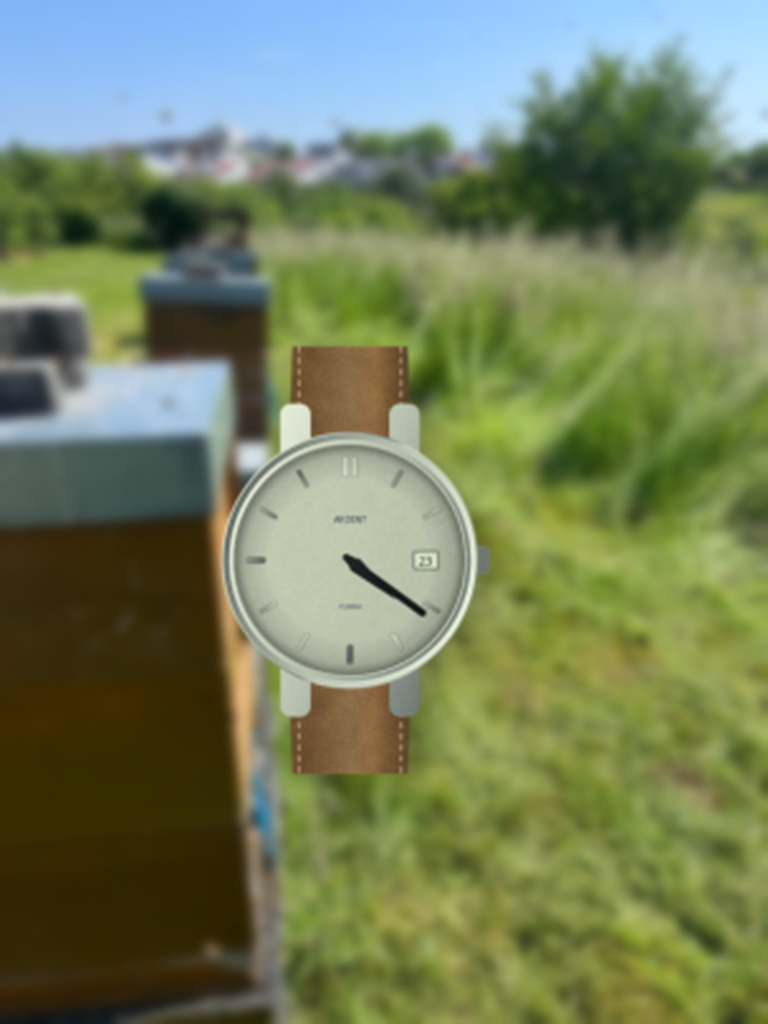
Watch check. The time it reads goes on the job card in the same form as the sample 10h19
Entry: 4h21
